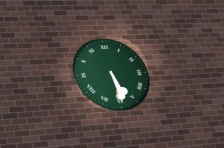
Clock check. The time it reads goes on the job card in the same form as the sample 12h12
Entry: 5h29
